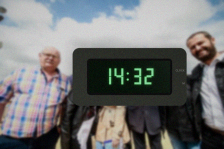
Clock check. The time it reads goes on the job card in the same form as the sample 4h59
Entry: 14h32
